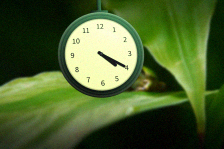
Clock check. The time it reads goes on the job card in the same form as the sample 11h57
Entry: 4h20
